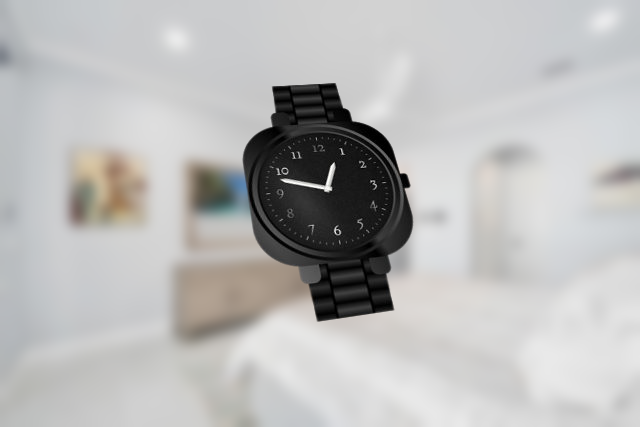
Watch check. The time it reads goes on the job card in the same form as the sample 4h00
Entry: 12h48
